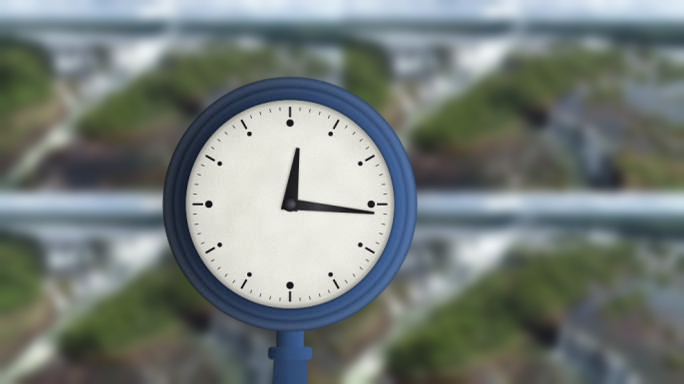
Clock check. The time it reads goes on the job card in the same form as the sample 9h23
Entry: 12h16
